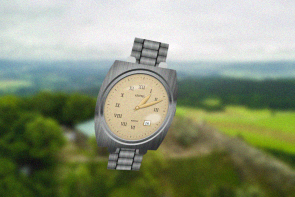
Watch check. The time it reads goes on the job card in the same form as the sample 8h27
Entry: 1h11
